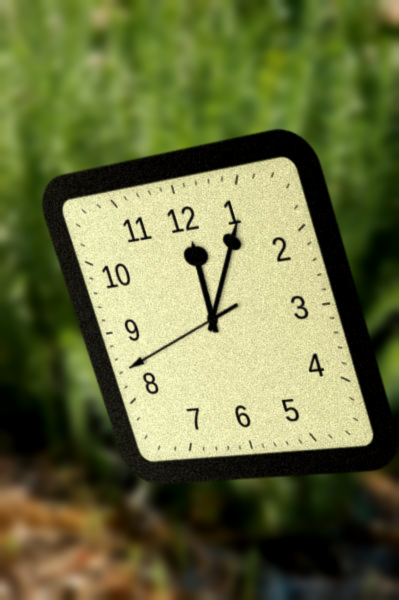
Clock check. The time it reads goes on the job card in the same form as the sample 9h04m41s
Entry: 12h05m42s
